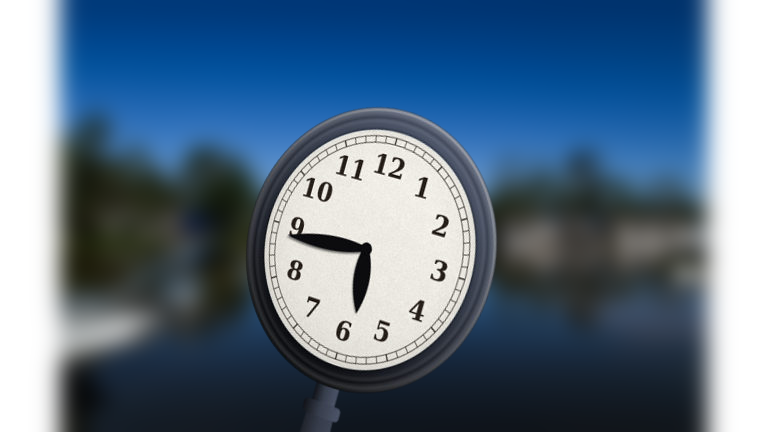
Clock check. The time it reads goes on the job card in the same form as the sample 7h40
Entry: 5h44
